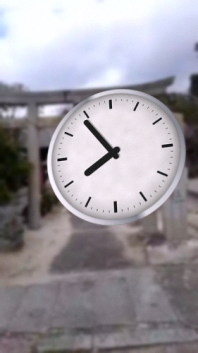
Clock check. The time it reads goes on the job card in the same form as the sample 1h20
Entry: 7h54
